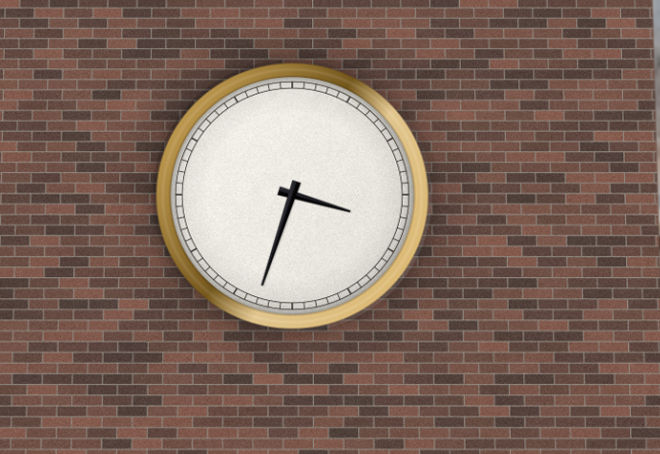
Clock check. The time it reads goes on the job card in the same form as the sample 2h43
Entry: 3h33
